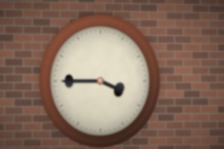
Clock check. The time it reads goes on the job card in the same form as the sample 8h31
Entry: 3h45
